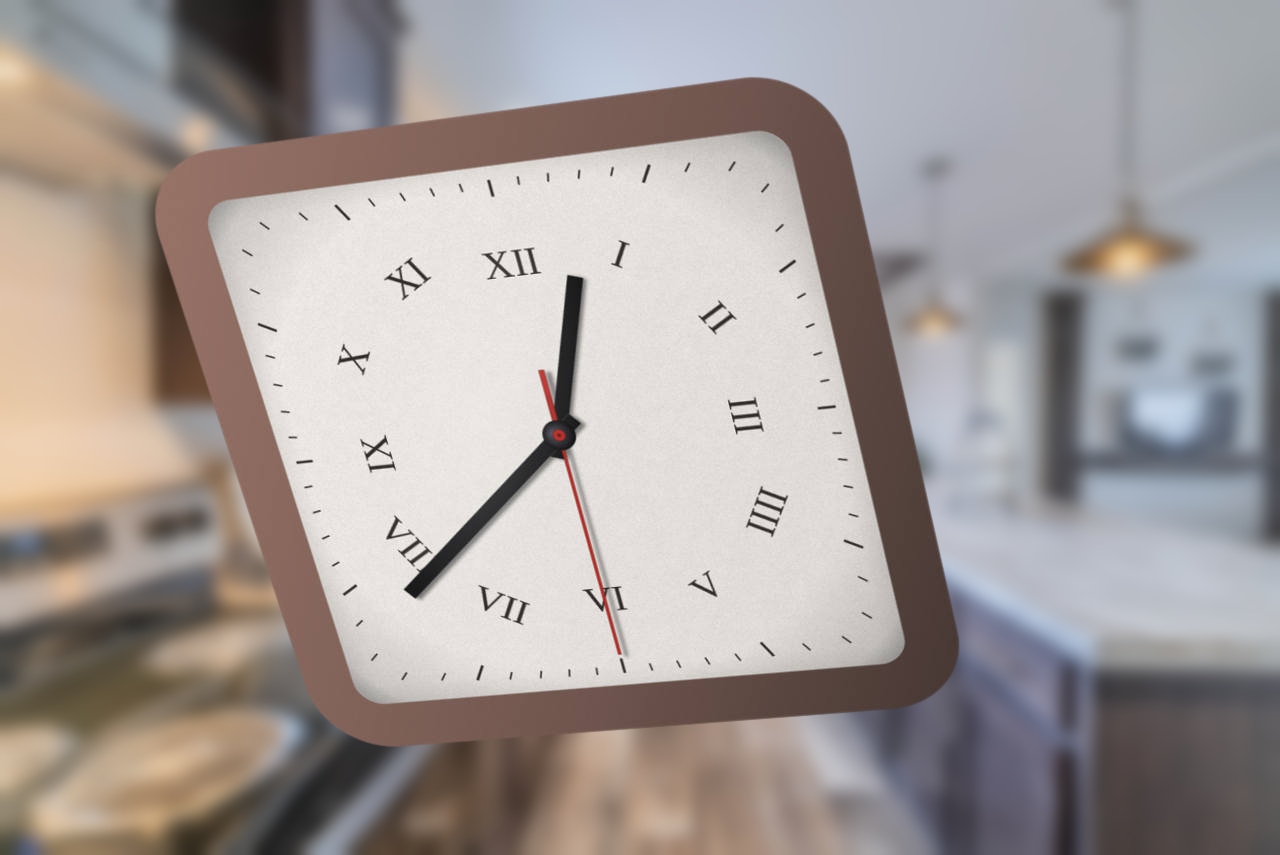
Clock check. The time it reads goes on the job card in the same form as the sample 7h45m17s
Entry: 12h38m30s
